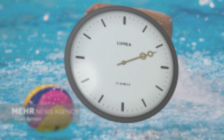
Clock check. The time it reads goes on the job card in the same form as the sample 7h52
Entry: 2h11
